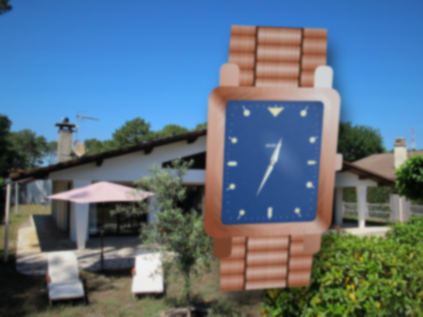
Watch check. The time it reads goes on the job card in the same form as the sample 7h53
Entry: 12h34
